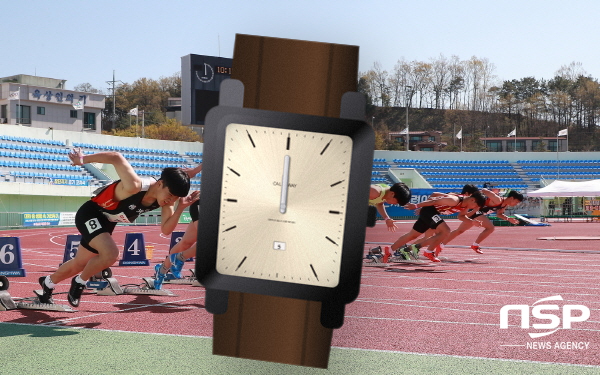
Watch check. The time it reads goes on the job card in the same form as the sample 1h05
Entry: 12h00
